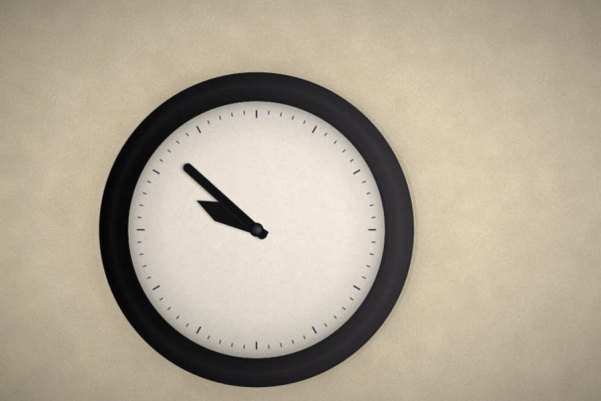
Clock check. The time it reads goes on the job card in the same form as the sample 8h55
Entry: 9h52
